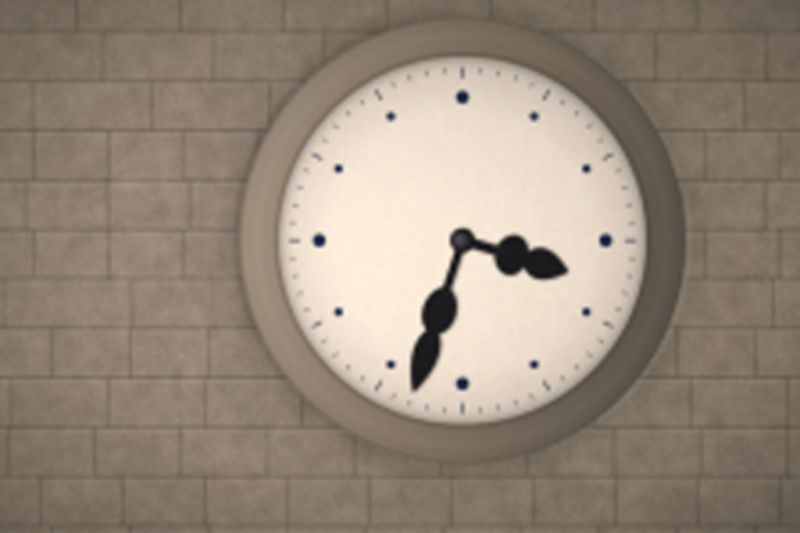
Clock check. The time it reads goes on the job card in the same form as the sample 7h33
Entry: 3h33
